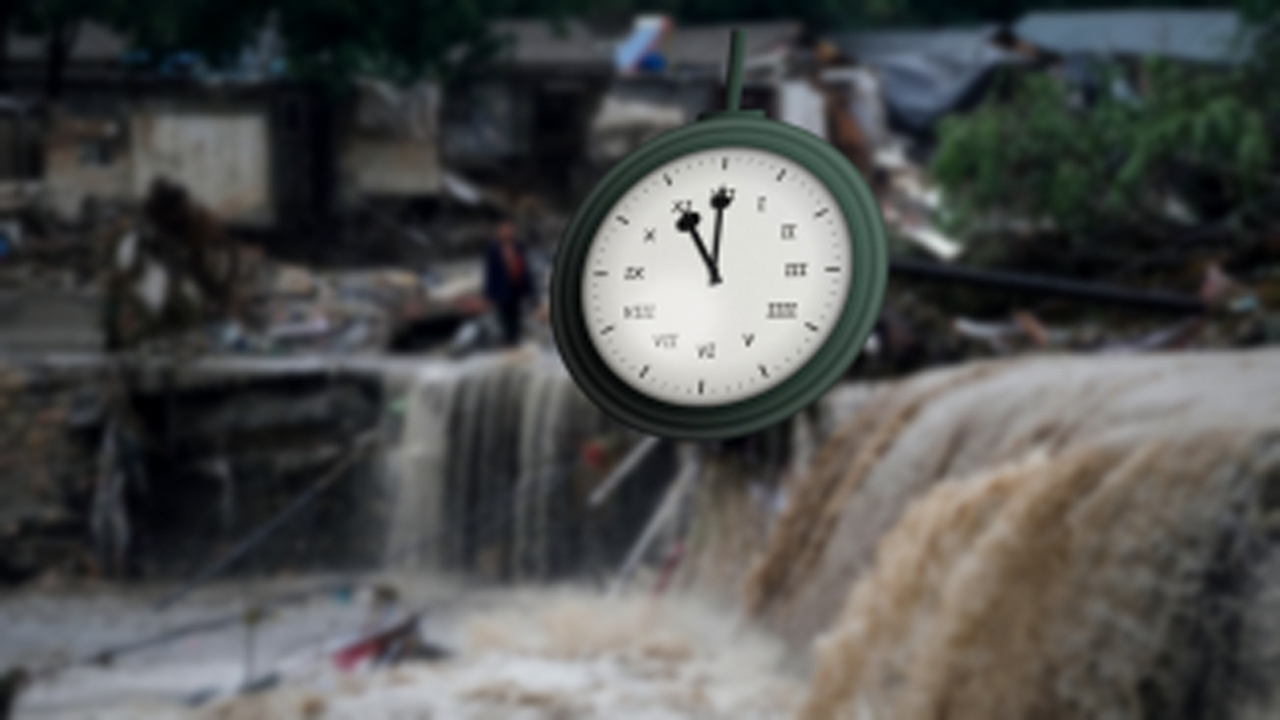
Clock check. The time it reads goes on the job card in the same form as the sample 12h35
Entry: 11h00
